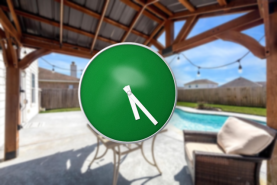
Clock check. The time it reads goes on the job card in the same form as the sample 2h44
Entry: 5h23
